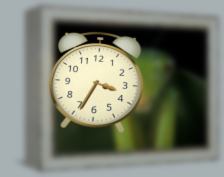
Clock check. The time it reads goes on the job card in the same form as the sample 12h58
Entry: 3h34
